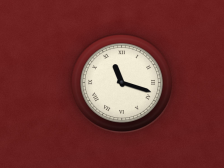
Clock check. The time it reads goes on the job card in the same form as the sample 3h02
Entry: 11h18
